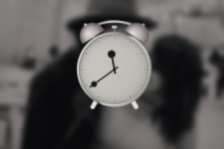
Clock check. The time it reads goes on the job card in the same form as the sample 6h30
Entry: 11h39
